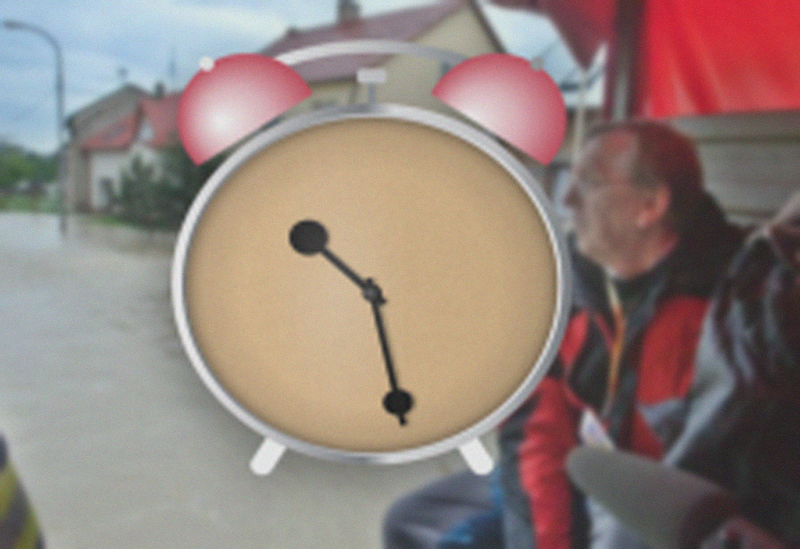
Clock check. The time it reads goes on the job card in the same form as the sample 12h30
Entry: 10h28
